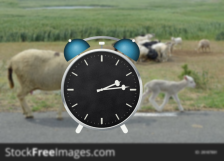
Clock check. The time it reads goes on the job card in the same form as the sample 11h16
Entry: 2h14
